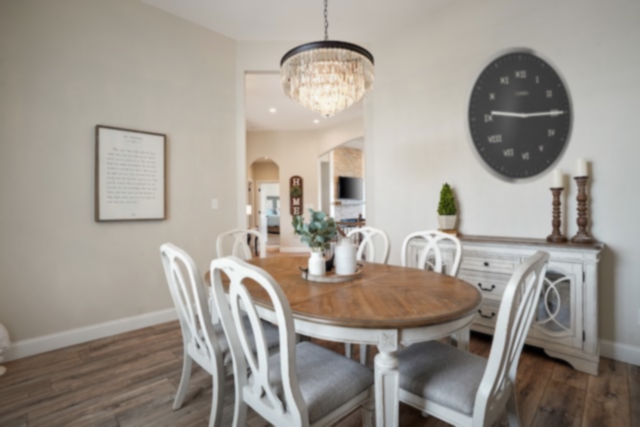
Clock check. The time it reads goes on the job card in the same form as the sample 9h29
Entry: 9h15
